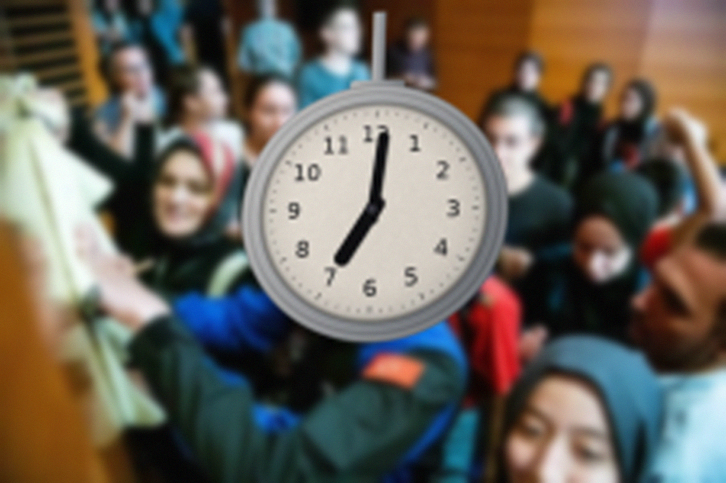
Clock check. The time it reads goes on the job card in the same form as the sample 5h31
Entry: 7h01
